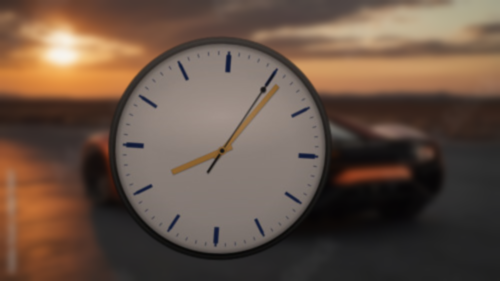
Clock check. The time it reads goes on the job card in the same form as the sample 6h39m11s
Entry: 8h06m05s
